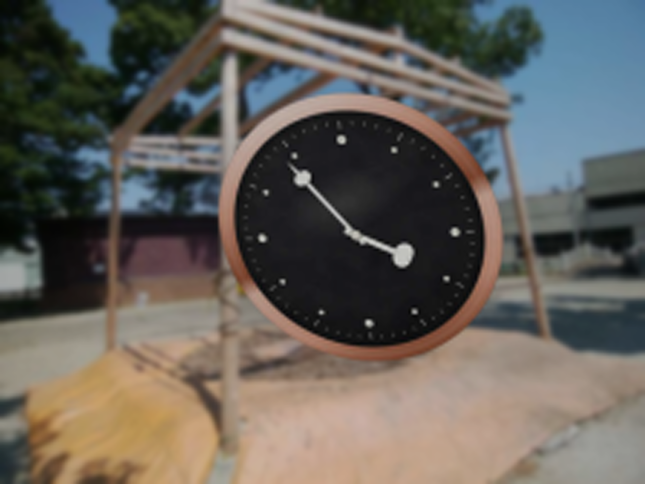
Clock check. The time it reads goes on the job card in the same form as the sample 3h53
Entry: 3h54
